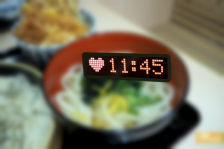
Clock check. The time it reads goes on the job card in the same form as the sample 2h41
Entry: 11h45
